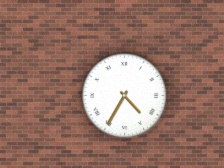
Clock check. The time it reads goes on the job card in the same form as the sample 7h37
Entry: 4h35
